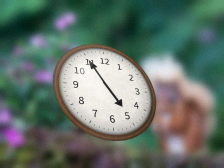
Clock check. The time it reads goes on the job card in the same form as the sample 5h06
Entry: 4h55
